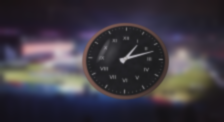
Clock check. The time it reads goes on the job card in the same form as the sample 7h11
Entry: 1h12
